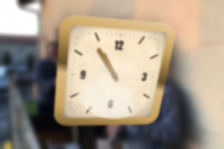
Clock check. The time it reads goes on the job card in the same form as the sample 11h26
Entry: 10h54
